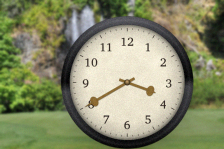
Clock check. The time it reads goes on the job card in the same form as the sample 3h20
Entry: 3h40
